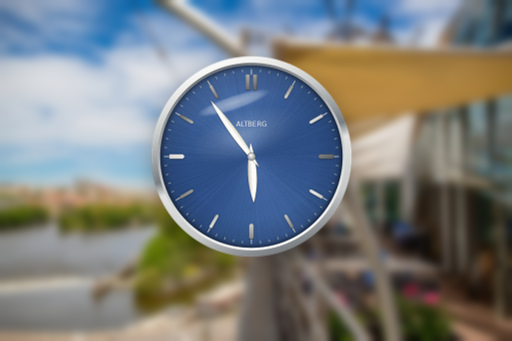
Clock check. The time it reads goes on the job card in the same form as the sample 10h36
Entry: 5h54
